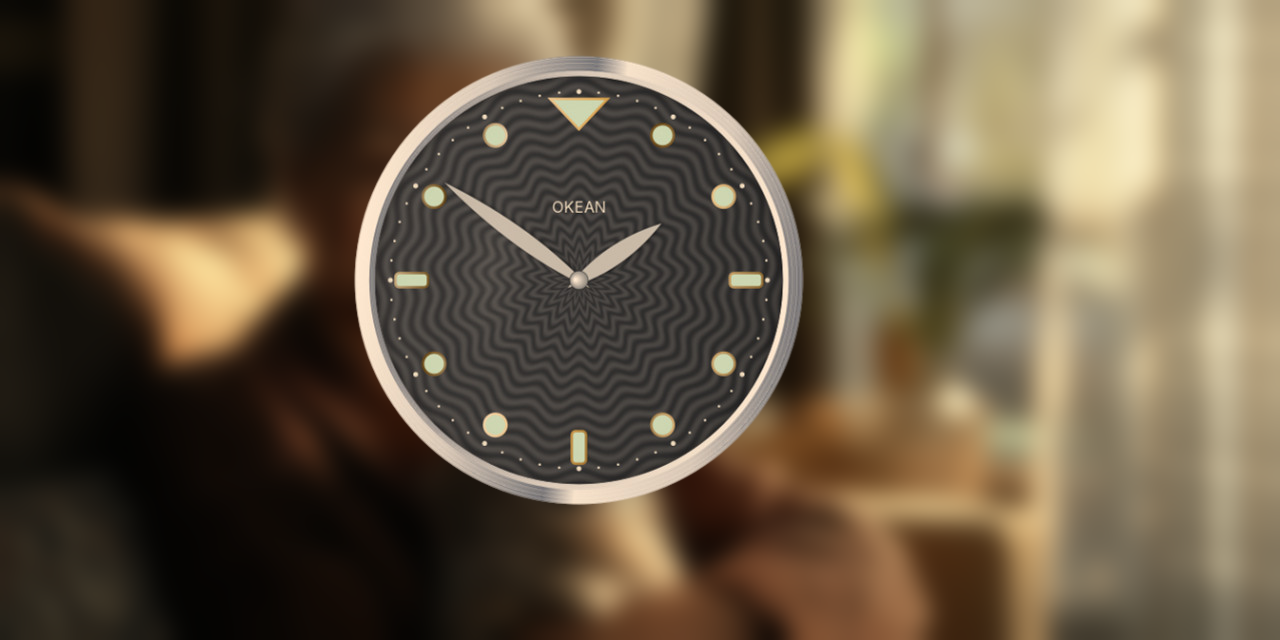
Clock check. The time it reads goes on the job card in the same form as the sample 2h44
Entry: 1h51
